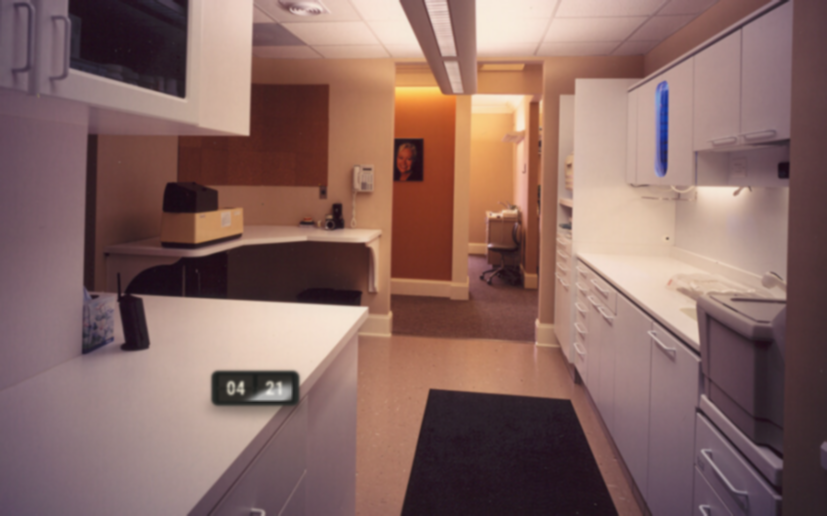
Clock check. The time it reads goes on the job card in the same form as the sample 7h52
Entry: 4h21
